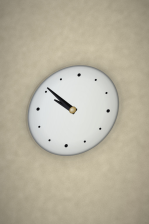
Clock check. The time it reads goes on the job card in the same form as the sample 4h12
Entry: 9h51
